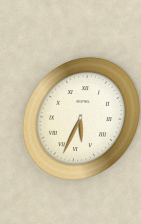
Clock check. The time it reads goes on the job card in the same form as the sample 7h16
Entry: 5h33
